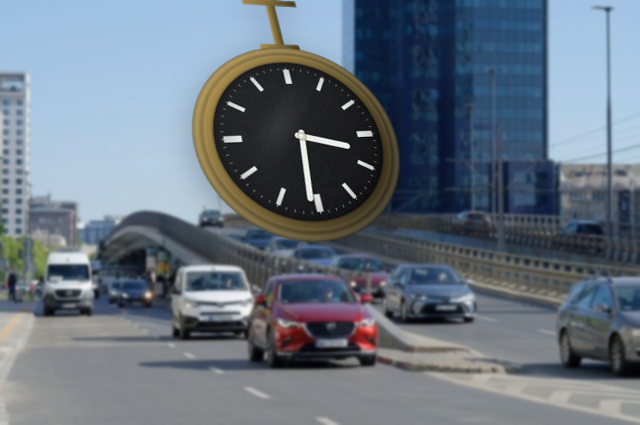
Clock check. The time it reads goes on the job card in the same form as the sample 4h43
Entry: 3h31
